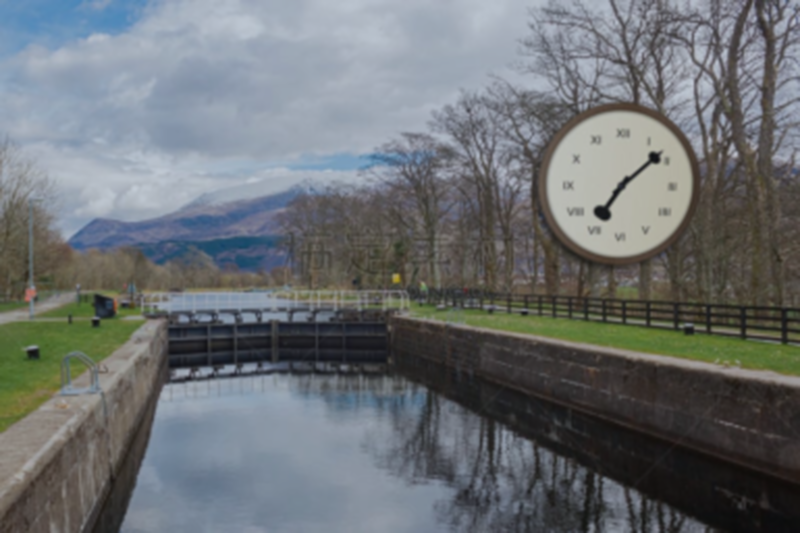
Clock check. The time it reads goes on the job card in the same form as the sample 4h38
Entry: 7h08
